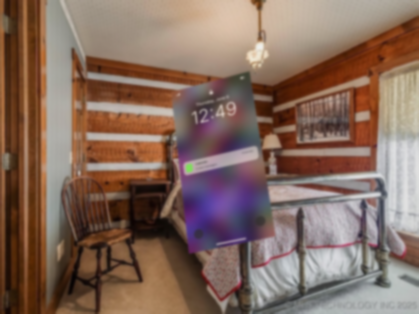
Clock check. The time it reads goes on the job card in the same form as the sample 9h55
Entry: 12h49
